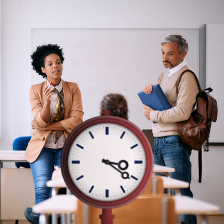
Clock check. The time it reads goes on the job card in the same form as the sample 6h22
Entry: 3h21
